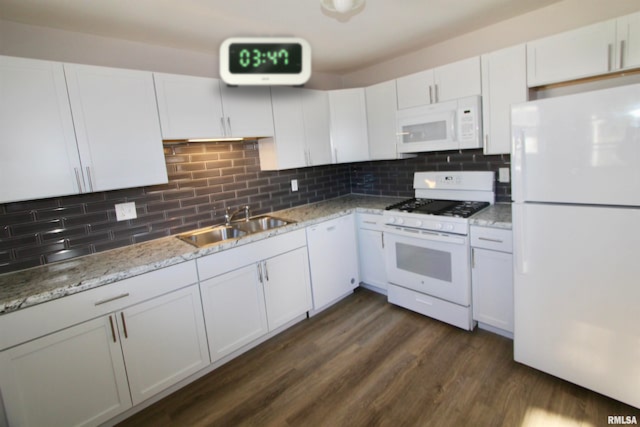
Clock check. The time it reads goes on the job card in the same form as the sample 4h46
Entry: 3h47
